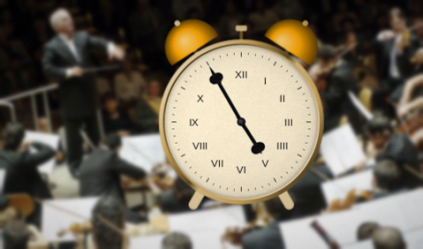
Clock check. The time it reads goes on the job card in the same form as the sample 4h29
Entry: 4h55
